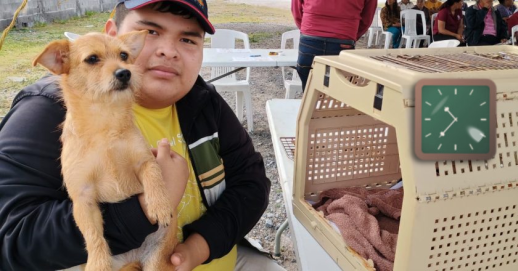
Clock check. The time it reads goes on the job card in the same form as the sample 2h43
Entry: 10h37
